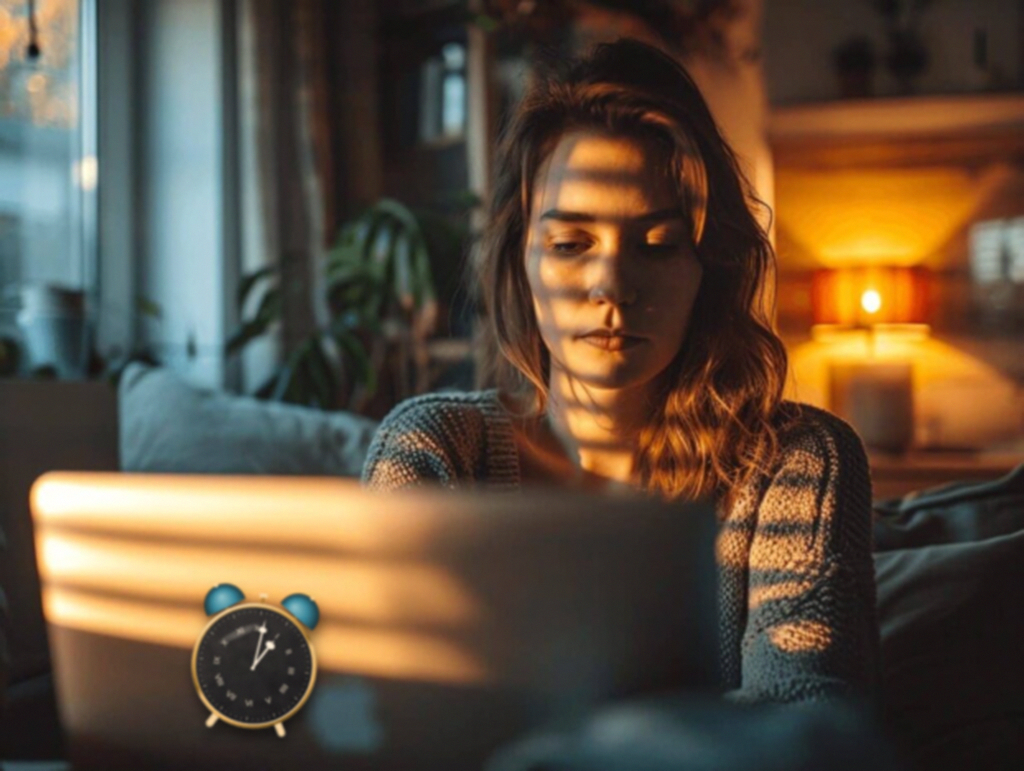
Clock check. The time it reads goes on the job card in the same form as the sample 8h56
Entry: 1h01
